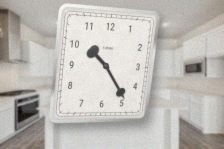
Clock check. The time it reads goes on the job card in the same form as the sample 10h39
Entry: 10h24
